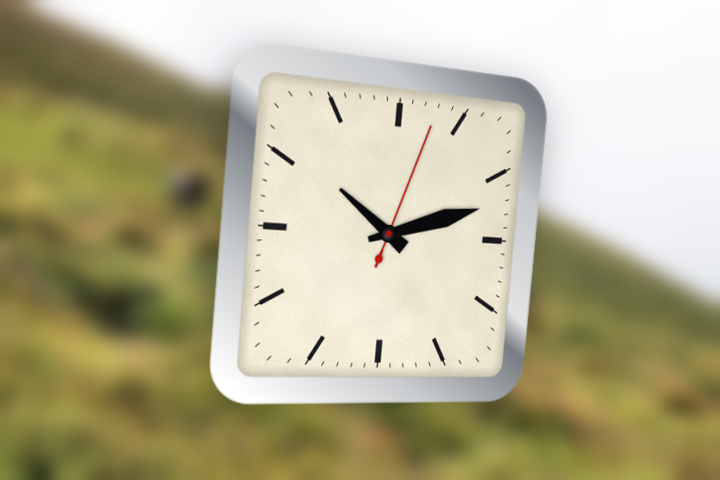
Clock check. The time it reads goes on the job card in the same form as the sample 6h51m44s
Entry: 10h12m03s
